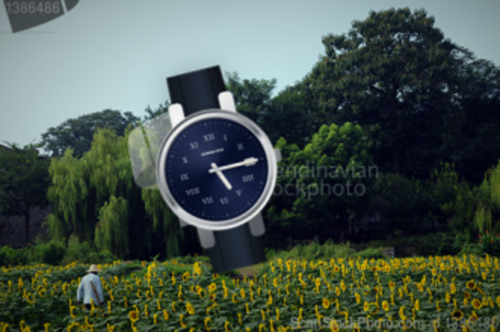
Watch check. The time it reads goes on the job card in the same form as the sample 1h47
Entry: 5h15
